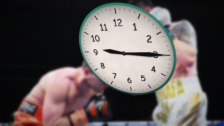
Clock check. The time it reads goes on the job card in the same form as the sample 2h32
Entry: 9h15
